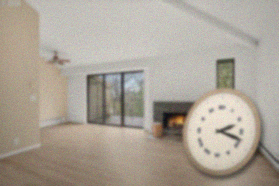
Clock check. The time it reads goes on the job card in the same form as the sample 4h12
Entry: 2h18
